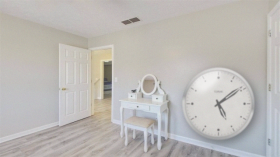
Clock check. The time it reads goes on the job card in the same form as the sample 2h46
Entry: 5h09
